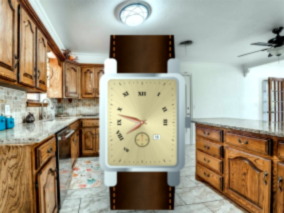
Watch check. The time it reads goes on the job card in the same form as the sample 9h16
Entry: 7h48
